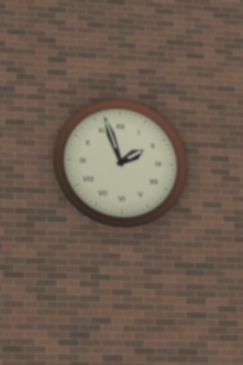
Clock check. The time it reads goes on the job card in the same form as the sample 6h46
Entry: 1h57
